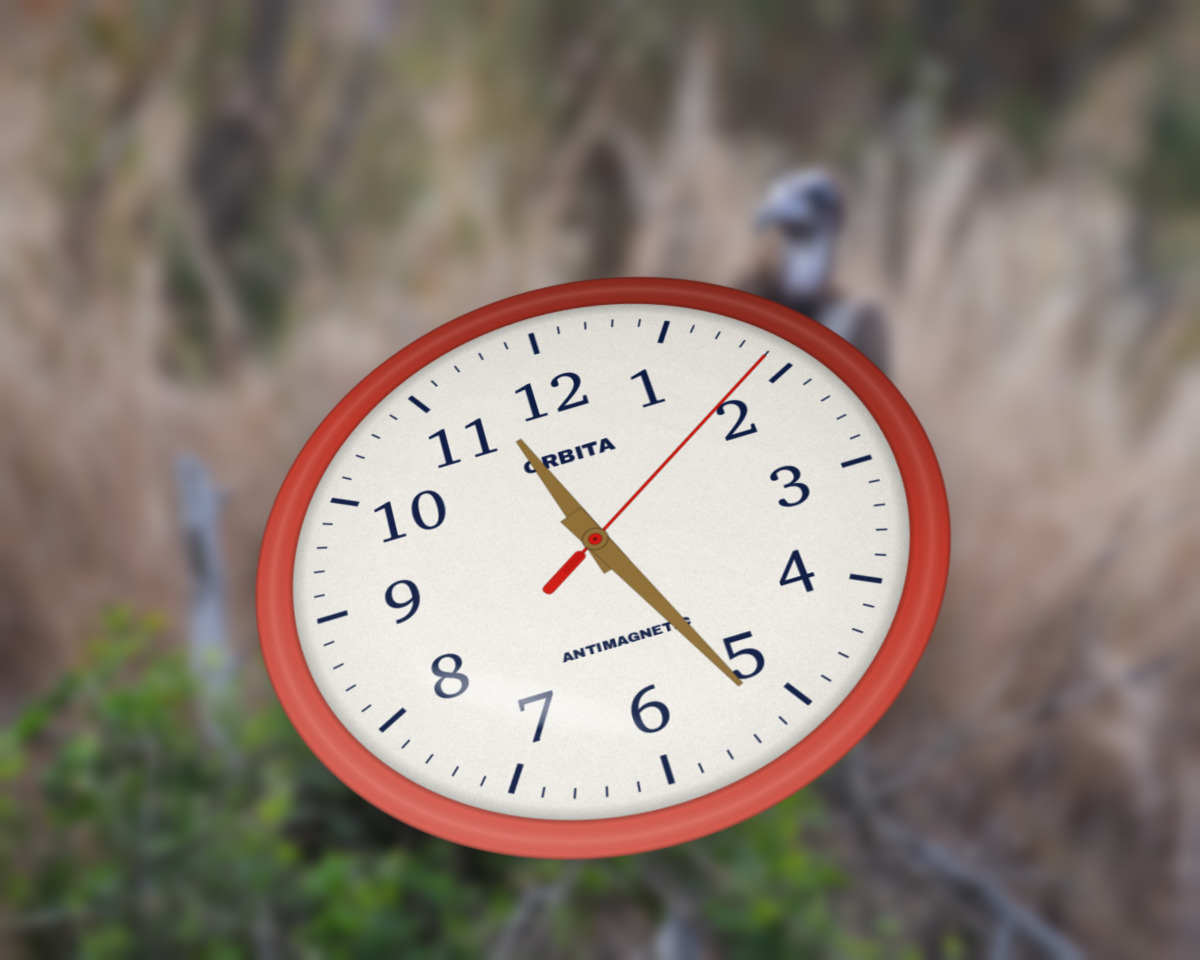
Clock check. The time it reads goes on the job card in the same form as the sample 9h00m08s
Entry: 11h26m09s
